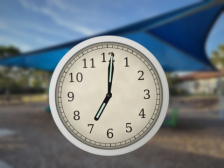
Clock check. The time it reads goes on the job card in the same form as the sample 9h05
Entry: 7h01
